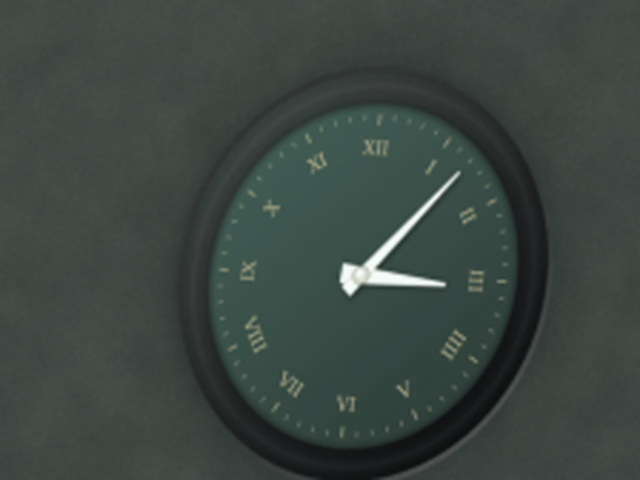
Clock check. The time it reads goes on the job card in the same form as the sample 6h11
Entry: 3h07
